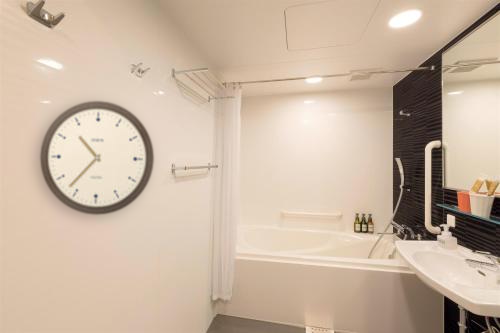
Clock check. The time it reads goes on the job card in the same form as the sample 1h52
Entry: 10h37
